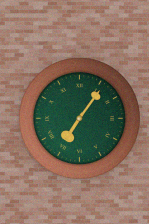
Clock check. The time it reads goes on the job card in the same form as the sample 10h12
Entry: 7h06
